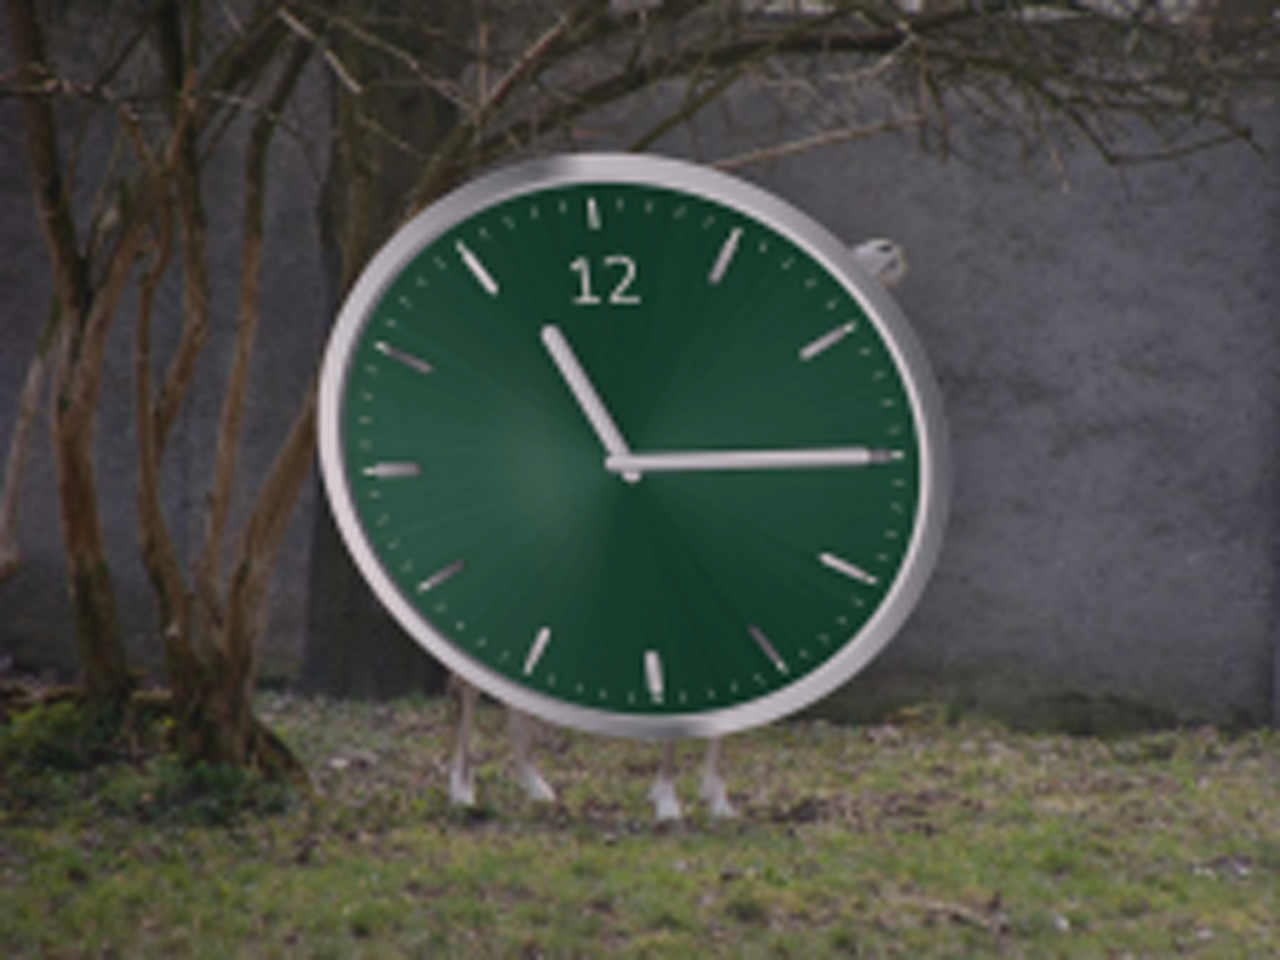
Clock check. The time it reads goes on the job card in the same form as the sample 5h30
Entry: 11h15
